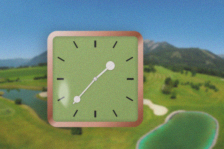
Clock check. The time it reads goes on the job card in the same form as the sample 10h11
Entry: 1h37
